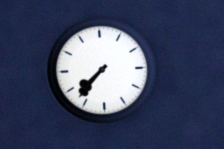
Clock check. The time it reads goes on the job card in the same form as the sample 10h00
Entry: 7h37
